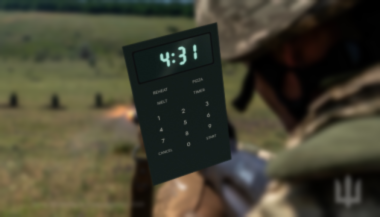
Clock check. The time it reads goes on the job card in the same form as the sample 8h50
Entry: 4h31
